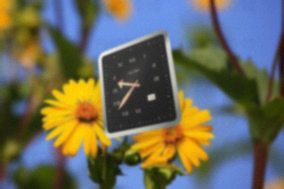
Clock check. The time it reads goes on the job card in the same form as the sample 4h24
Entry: 9h38
